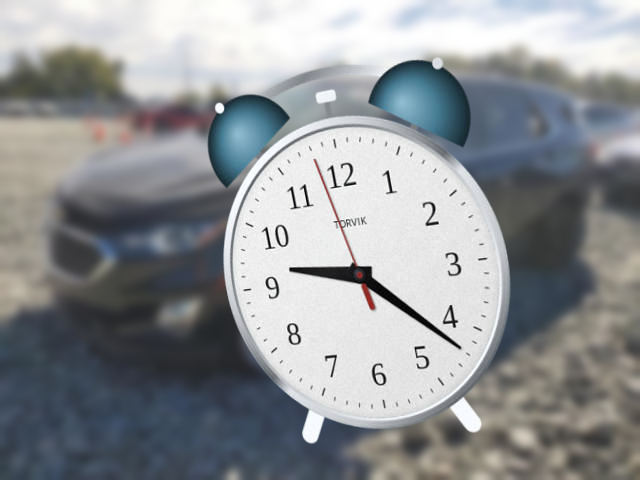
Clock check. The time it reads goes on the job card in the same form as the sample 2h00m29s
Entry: 9h21m58s
